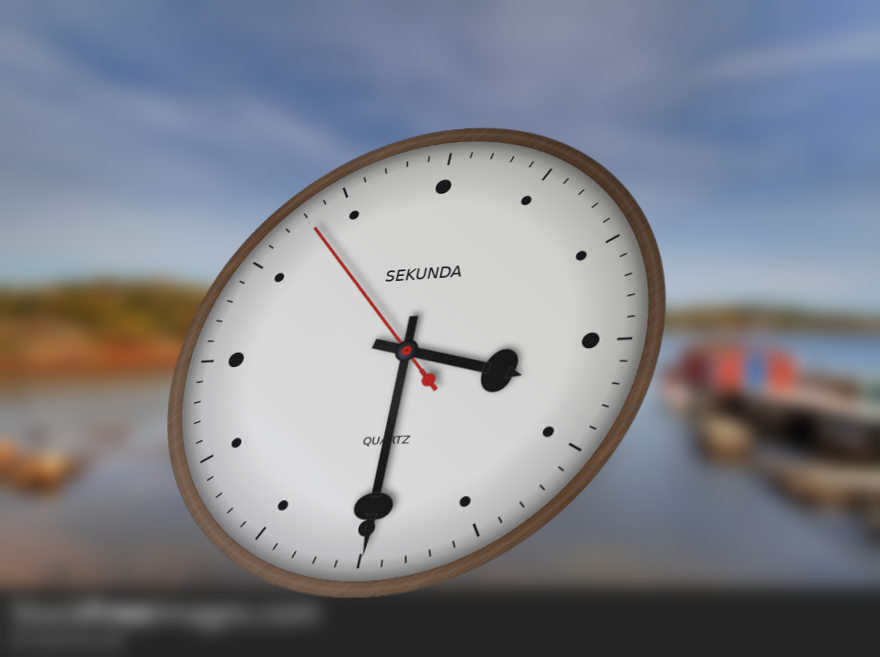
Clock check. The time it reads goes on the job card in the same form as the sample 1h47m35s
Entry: 3h29m53s
